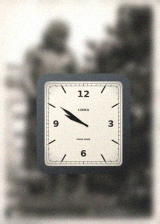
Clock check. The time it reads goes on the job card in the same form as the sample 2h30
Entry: 9h51
